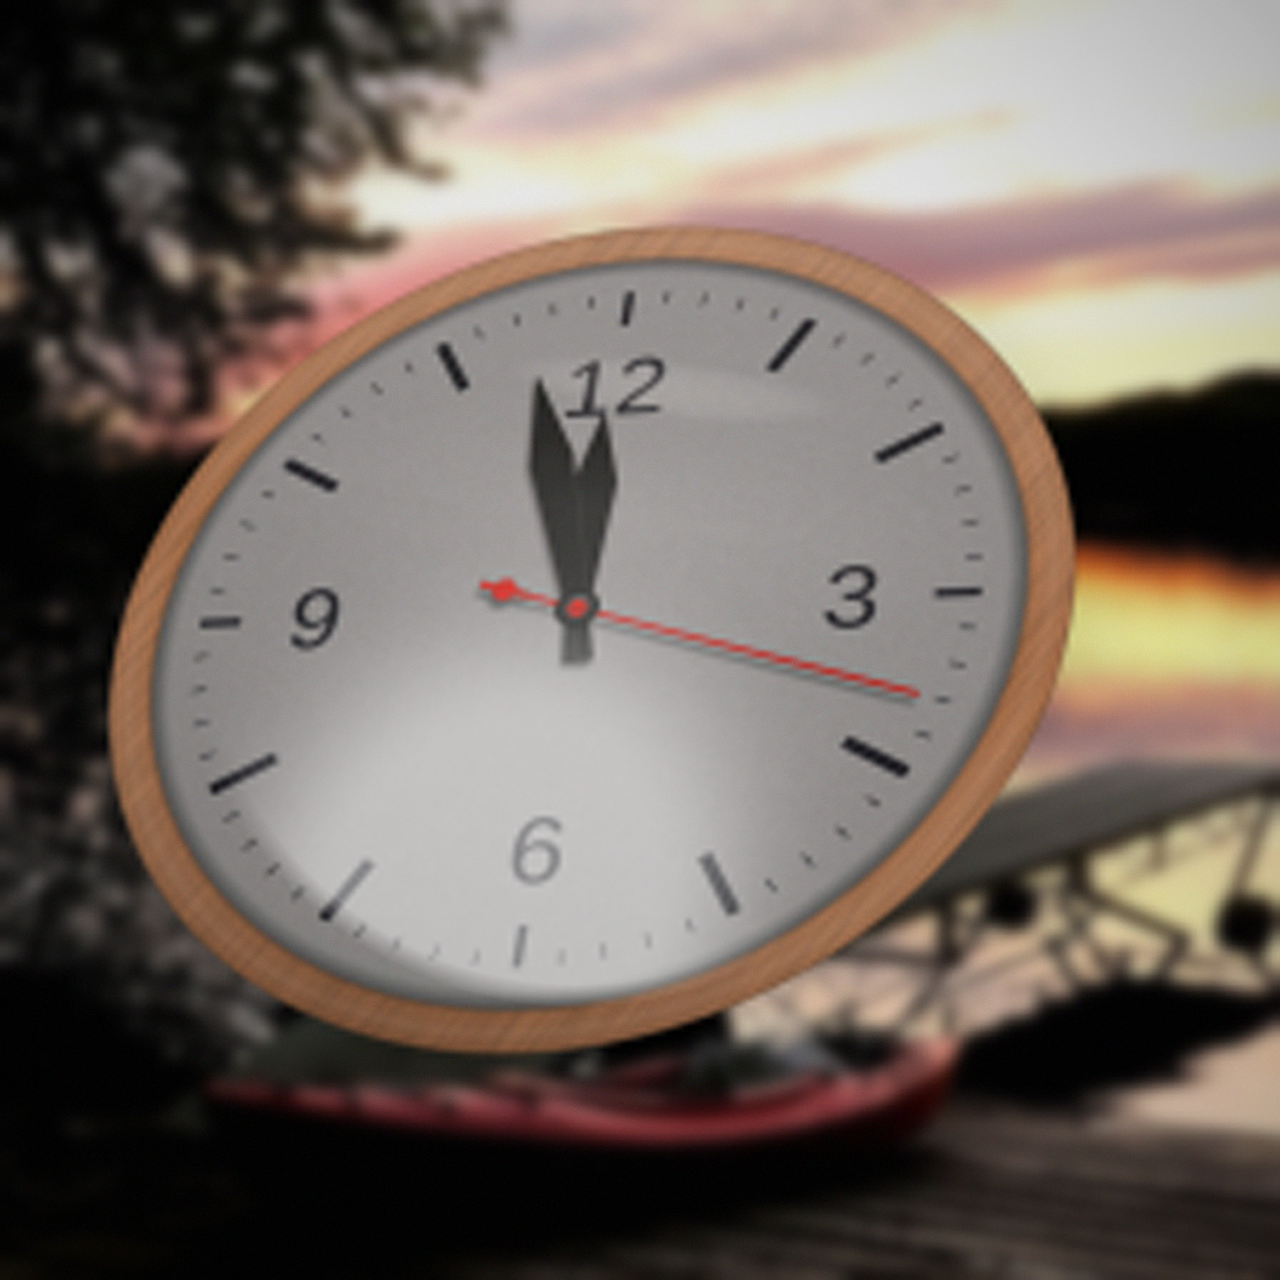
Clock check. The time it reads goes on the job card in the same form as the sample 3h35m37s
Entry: 11h57m18s
